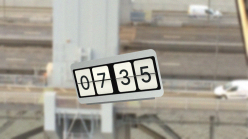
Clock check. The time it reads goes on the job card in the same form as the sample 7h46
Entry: 7h35
